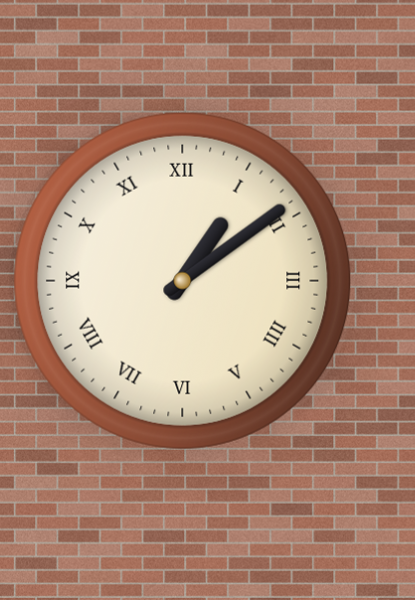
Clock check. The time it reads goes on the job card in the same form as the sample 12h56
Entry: 1h09
